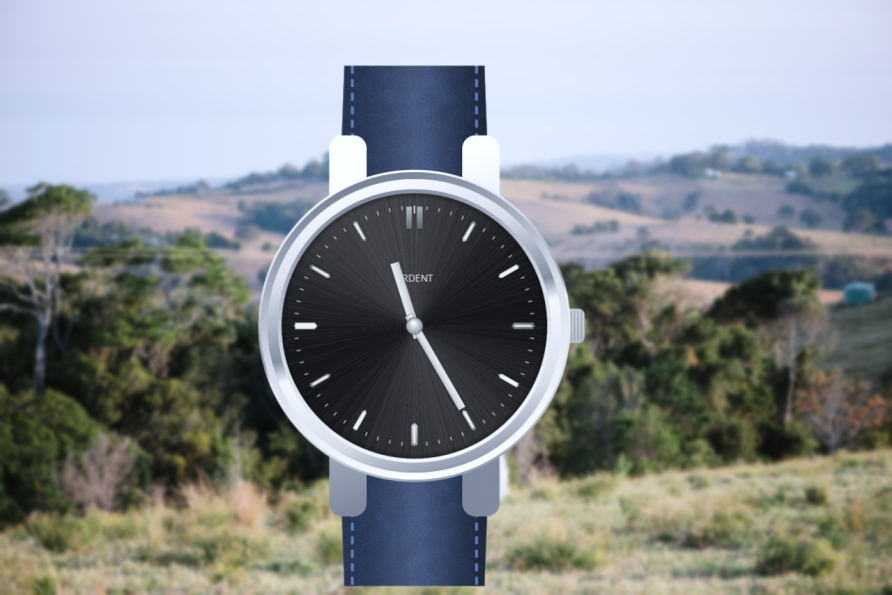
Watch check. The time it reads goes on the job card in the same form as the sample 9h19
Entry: 11h25
